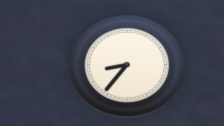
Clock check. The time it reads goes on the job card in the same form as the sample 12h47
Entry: 8h36
